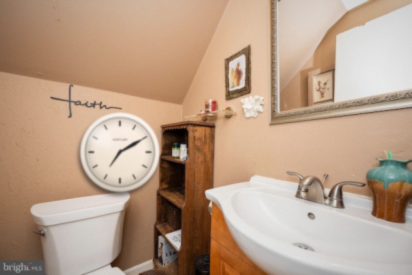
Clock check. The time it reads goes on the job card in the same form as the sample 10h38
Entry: 7h10
